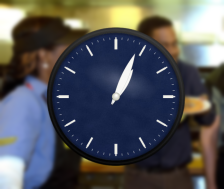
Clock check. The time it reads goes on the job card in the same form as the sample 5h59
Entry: 1h04
